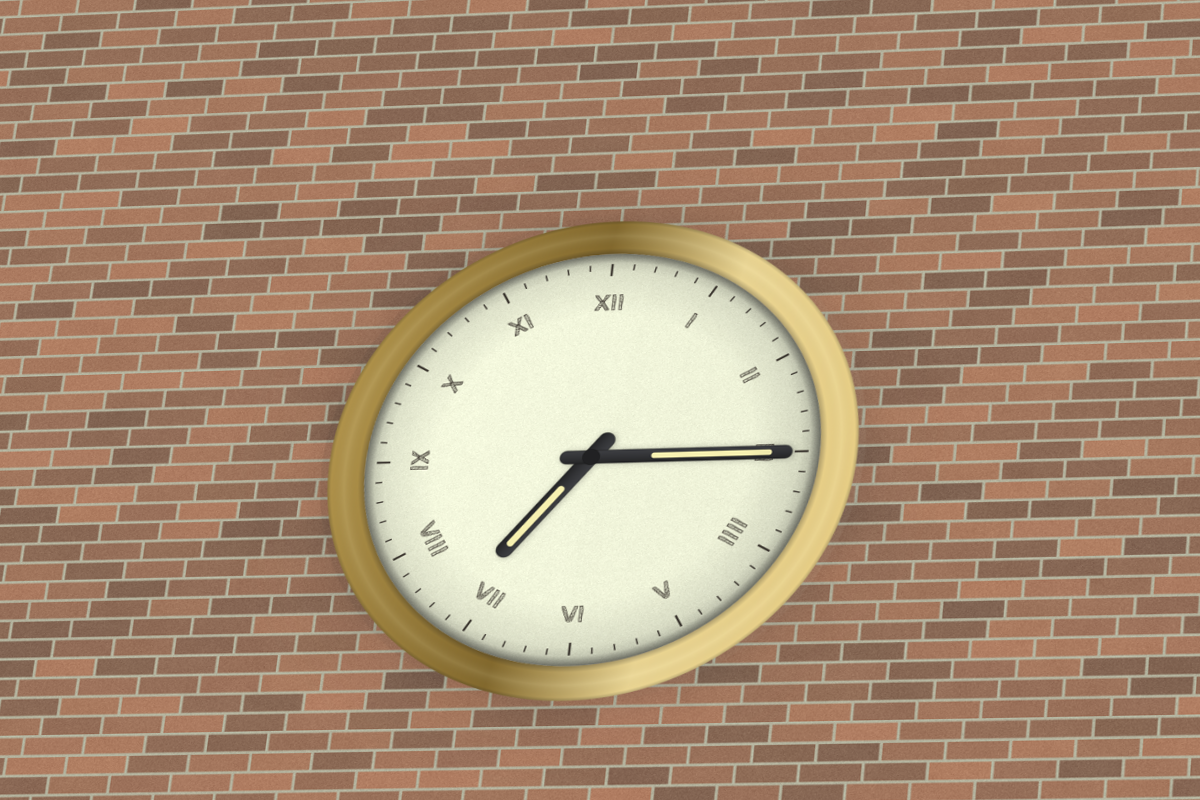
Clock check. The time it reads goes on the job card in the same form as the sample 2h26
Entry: 7h15
